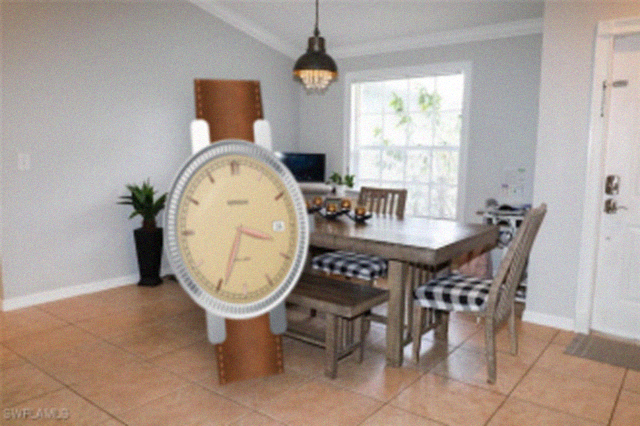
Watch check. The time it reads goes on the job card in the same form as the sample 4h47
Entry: 3h34
